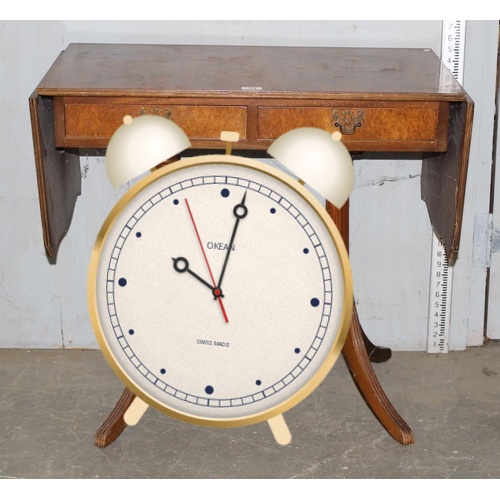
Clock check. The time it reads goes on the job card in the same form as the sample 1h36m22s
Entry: 10h01m56s
